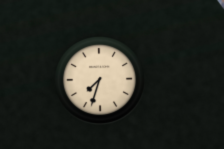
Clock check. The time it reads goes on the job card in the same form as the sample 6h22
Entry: 7h33
